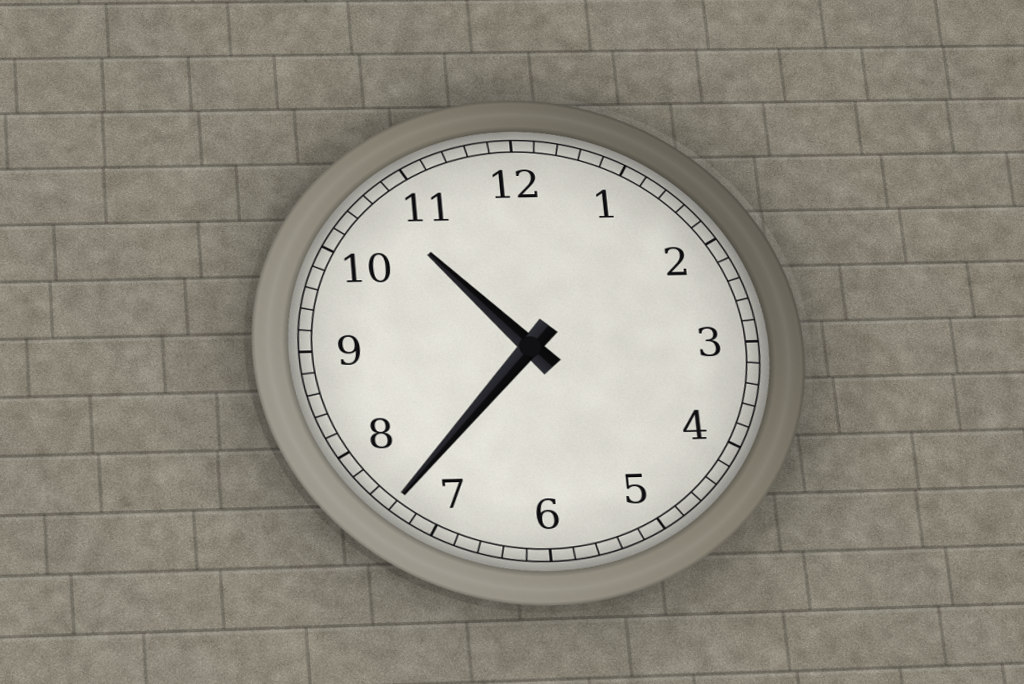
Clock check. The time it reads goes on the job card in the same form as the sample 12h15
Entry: 10h37
